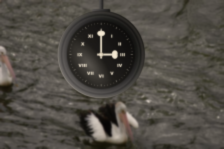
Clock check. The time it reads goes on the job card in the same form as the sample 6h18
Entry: 3h00
